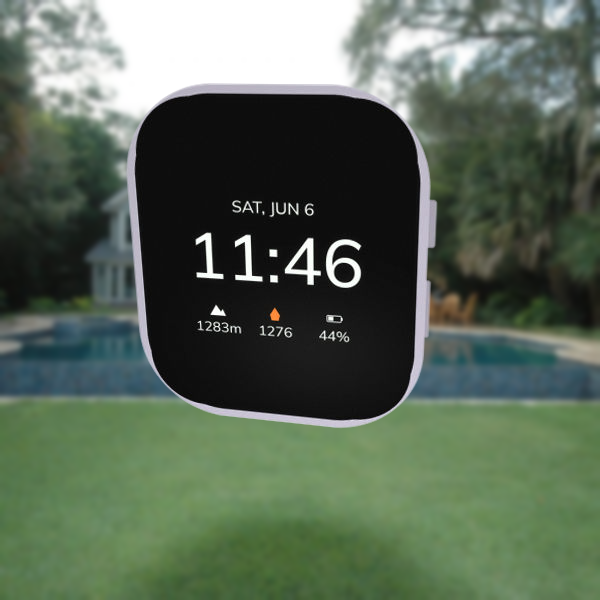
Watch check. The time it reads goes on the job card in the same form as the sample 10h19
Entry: 11h46
